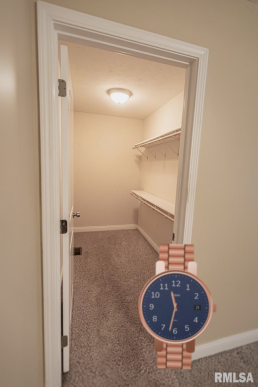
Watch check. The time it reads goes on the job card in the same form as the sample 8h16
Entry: 11h32
